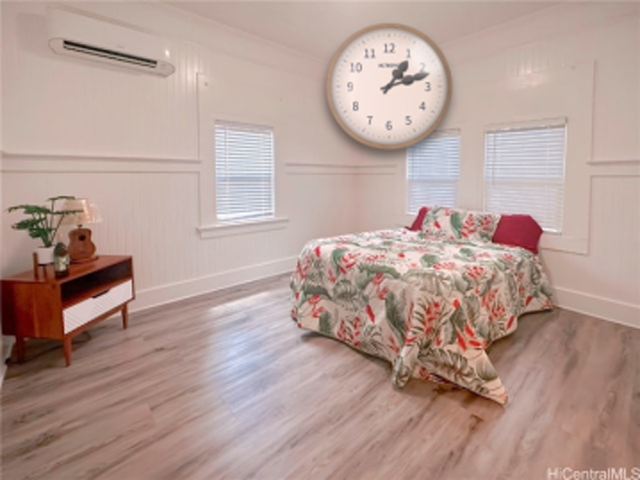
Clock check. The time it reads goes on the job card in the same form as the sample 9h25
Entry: 1h12
